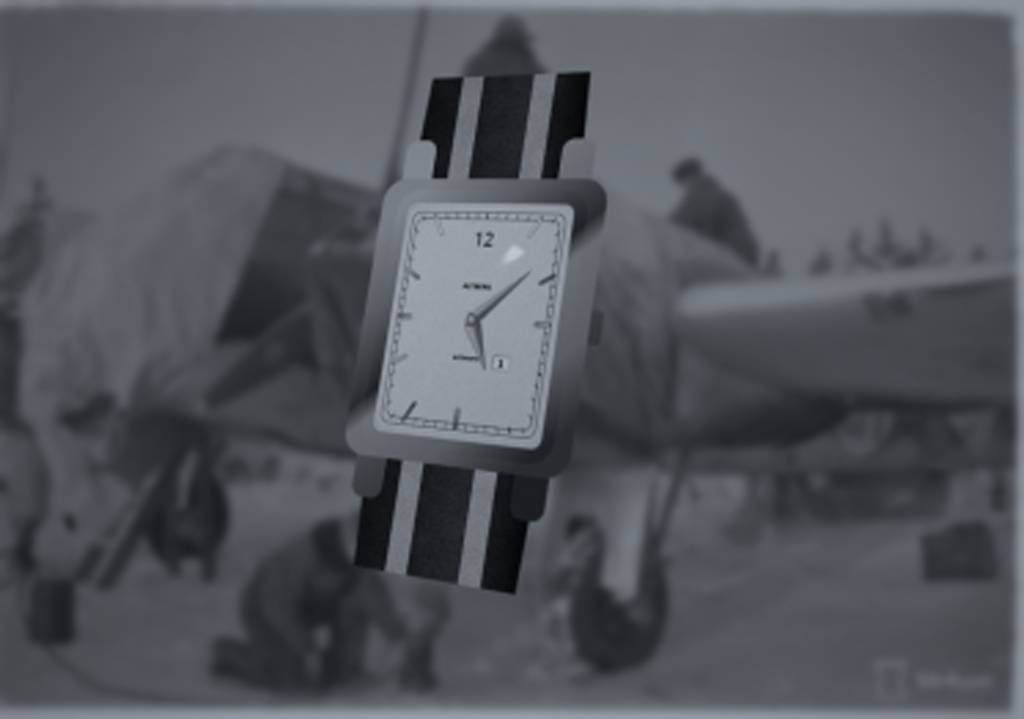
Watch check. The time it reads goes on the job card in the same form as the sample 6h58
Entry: 5h08
